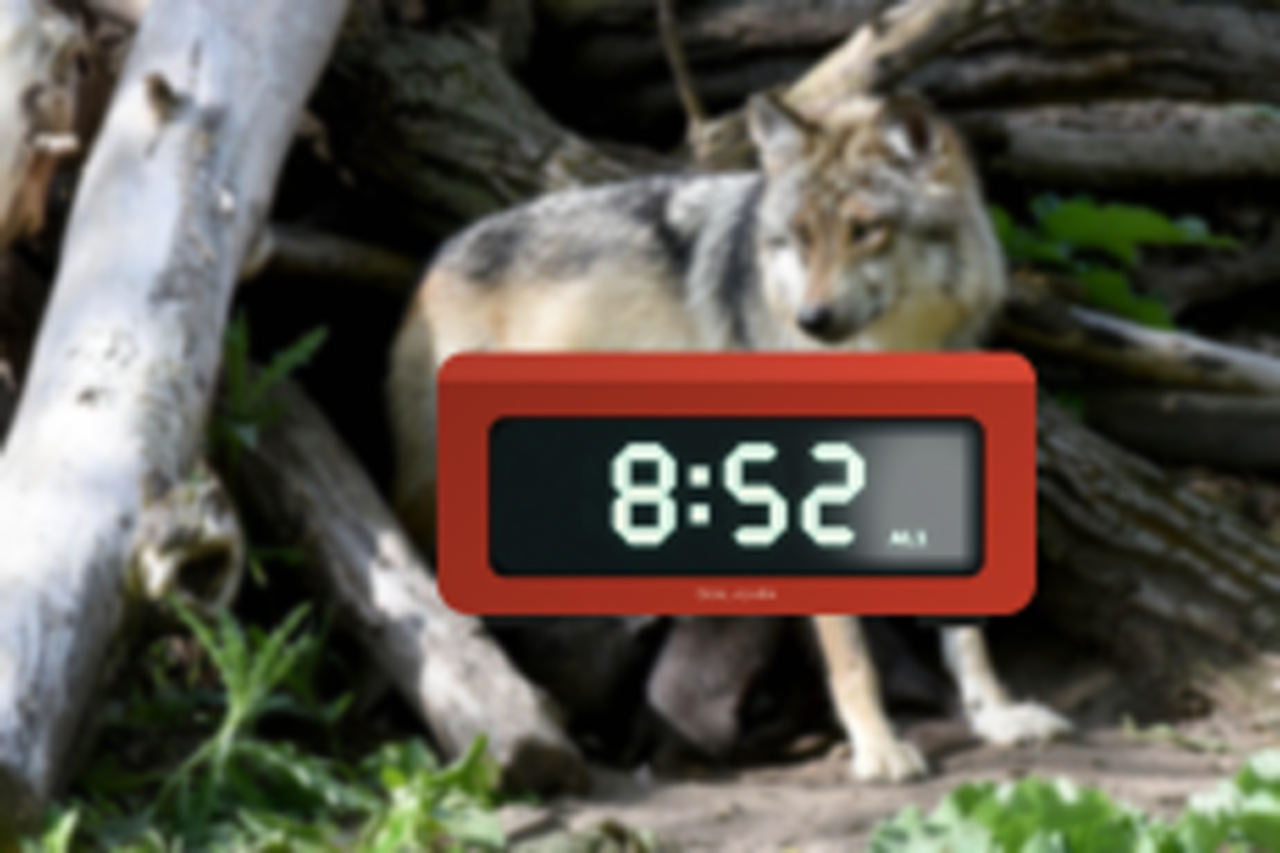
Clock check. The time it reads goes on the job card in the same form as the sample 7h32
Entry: 8h52
